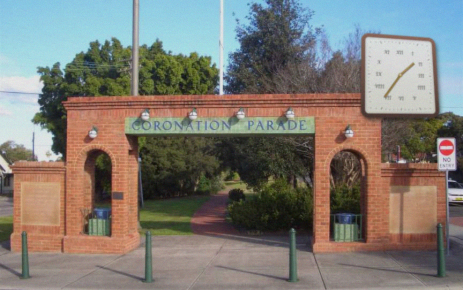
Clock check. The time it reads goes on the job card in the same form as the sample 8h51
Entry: 1h36
